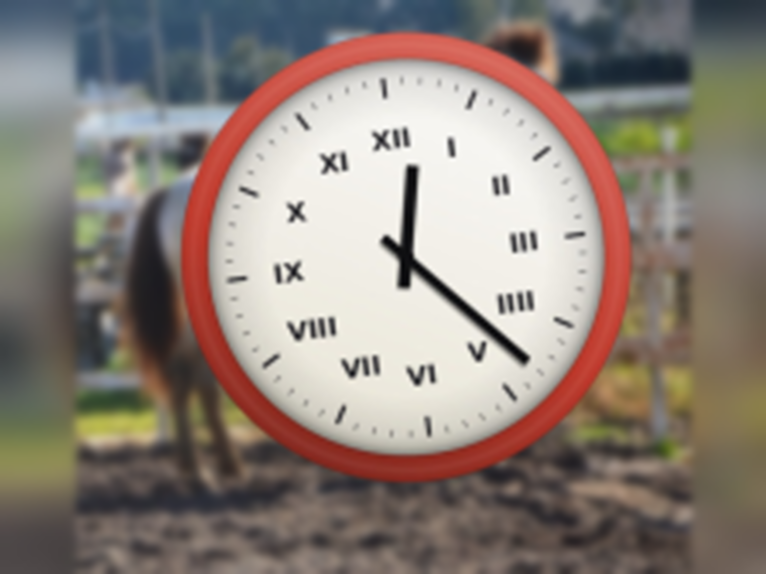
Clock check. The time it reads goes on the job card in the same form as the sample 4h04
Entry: 12h23
